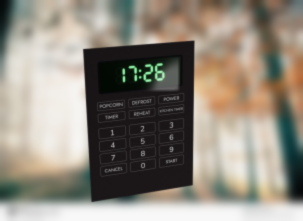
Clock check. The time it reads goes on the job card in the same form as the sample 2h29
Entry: 17h26
